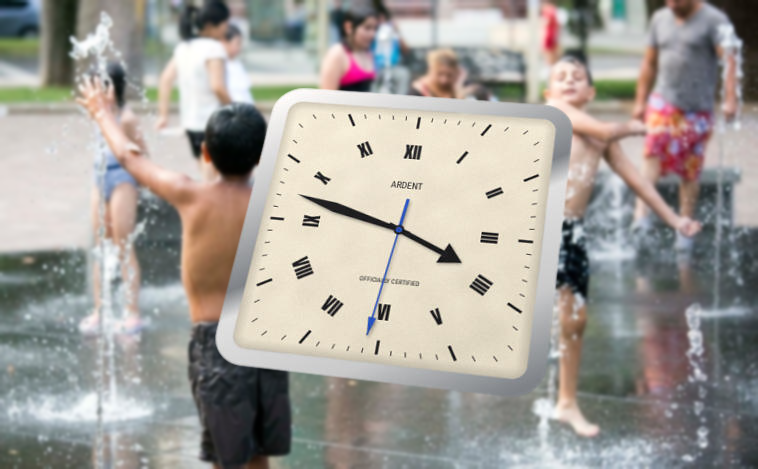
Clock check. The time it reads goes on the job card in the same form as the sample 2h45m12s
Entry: 3h47m31s
